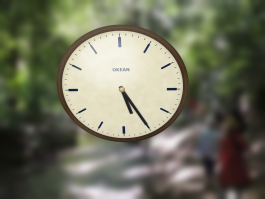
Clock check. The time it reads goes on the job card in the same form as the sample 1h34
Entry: 5h25
